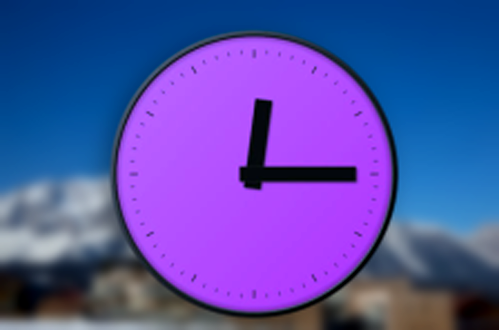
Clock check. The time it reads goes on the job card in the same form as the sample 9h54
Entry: 12h15
